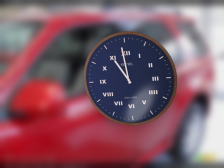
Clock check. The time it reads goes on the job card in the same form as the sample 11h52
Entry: 10h59
